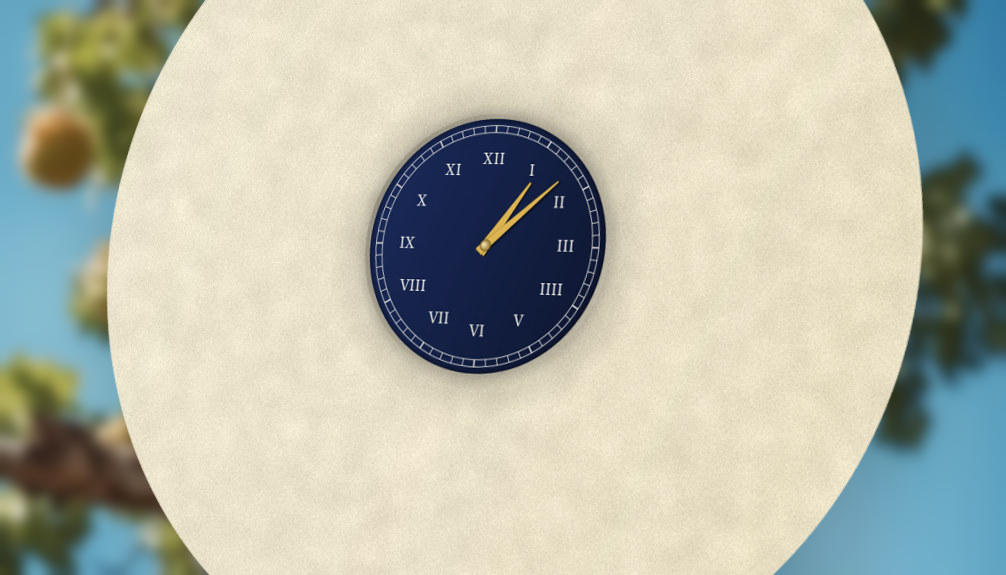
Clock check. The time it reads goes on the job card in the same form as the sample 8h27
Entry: 1h08
